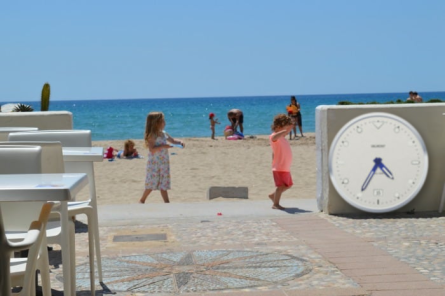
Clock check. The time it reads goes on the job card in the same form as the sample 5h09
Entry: 4h35
